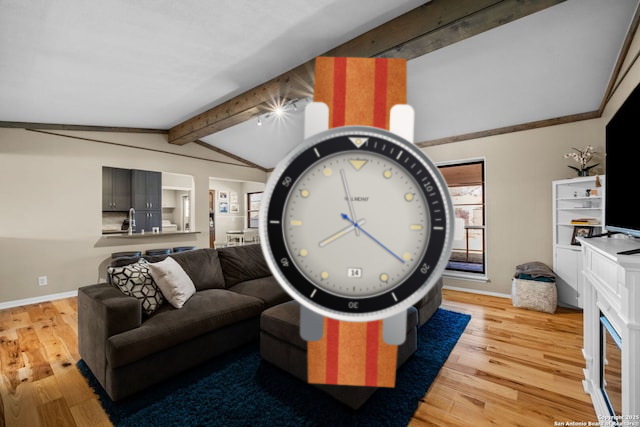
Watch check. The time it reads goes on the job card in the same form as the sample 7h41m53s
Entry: 7h57m21s
